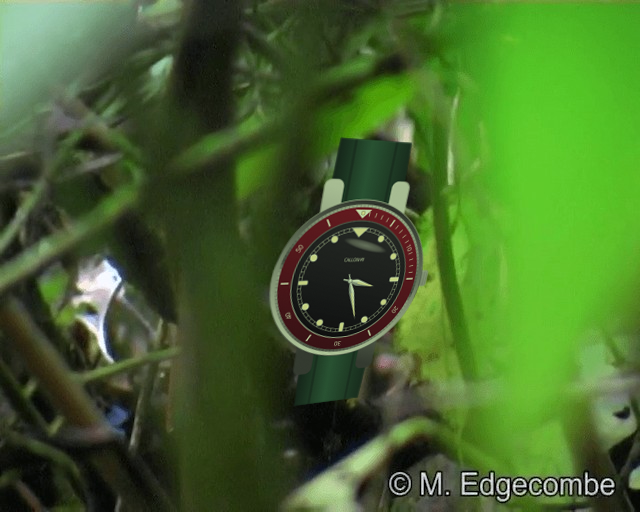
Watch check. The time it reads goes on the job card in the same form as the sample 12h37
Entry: 3h27
